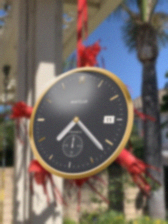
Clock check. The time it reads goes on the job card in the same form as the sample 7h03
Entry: 7h22
